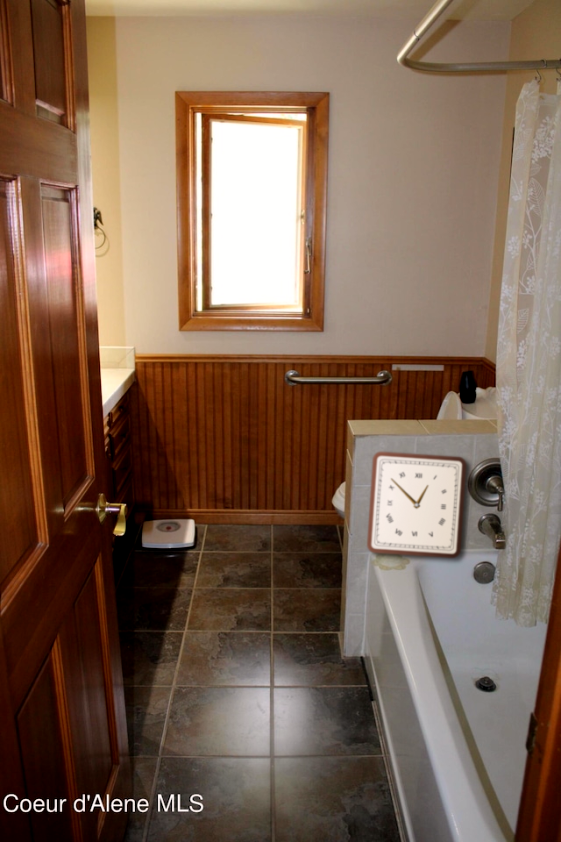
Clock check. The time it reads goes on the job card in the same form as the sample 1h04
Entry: 12h52
